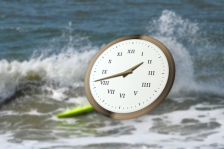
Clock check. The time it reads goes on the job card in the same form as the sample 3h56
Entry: 1h42
